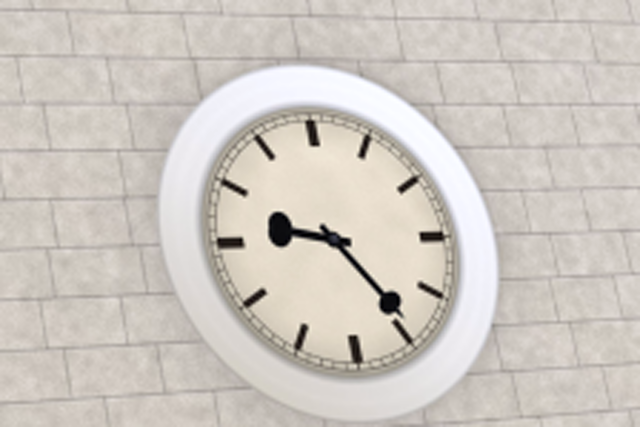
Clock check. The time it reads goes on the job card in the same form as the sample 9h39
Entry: 9h24
